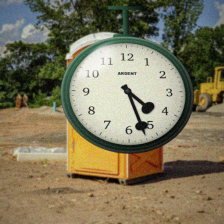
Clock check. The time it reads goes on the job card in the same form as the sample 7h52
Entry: 4h27
